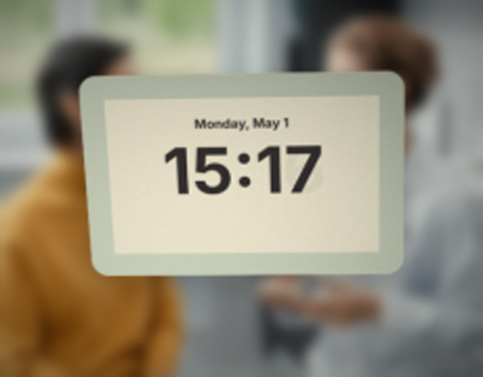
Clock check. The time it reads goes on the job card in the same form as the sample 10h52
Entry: 15h17
